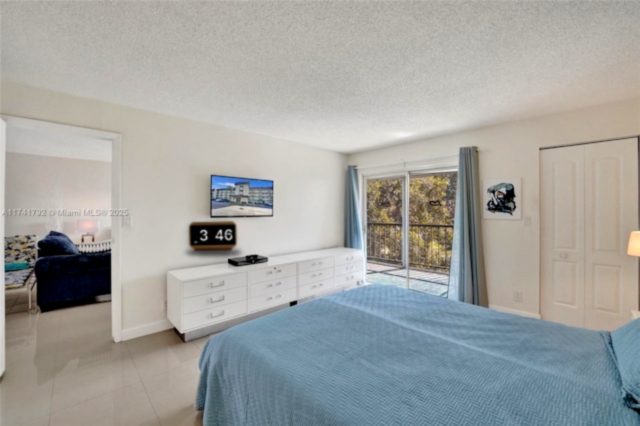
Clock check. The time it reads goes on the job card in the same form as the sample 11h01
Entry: 3h46
